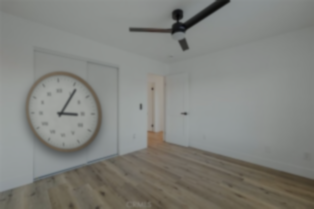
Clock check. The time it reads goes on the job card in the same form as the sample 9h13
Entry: 3h06
